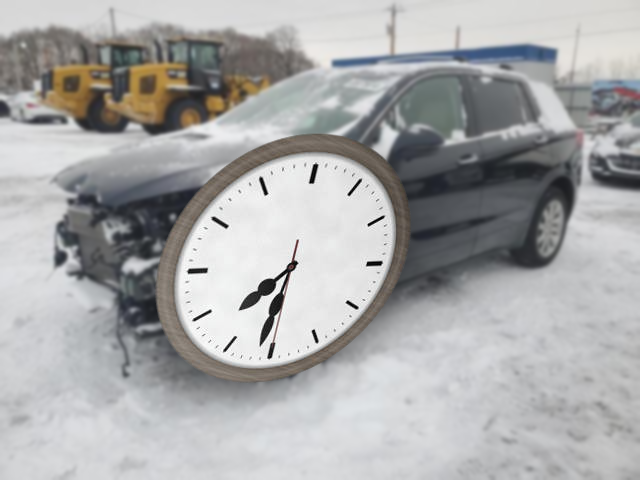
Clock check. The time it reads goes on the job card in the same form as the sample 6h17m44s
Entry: 7h31m30s
